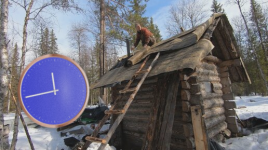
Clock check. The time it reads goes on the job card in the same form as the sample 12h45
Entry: 11h43
